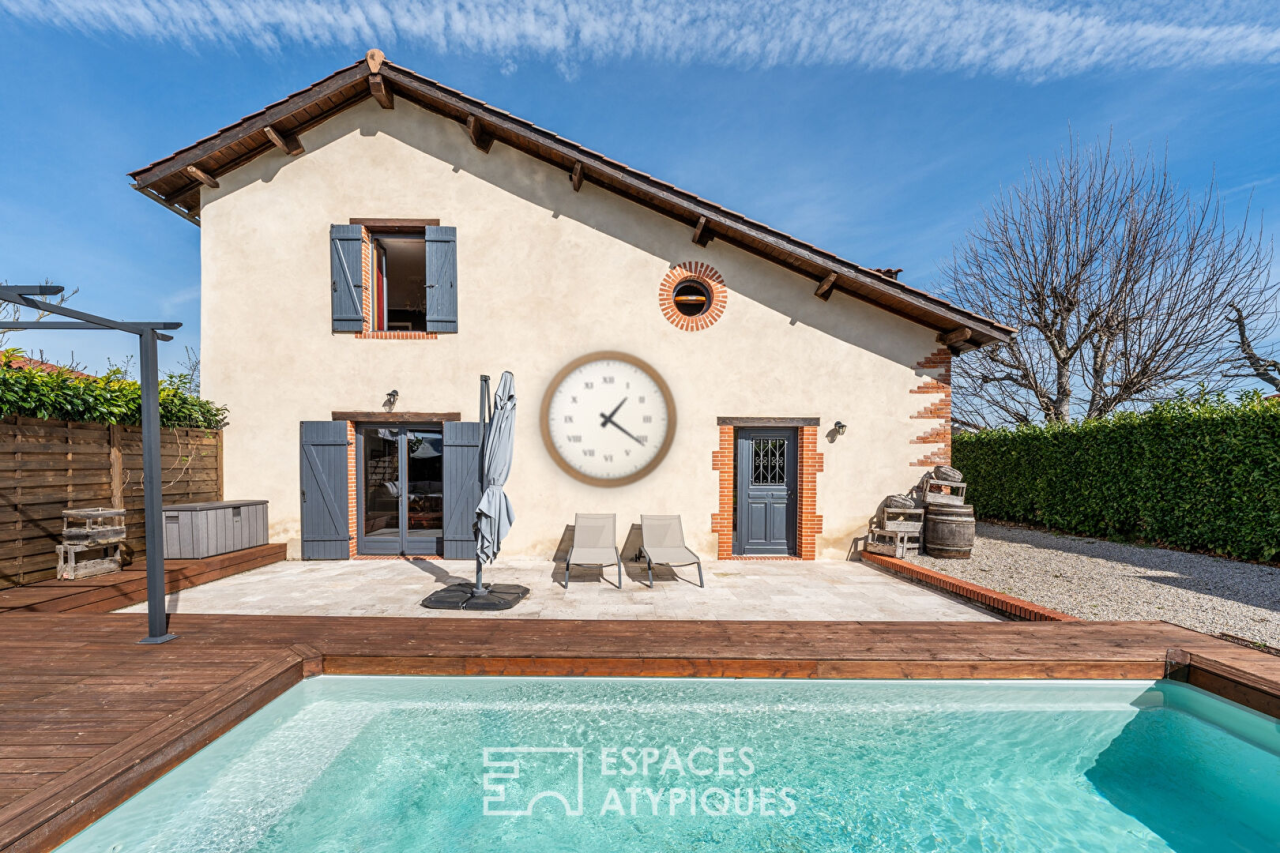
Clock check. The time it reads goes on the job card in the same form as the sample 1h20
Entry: 1h21
